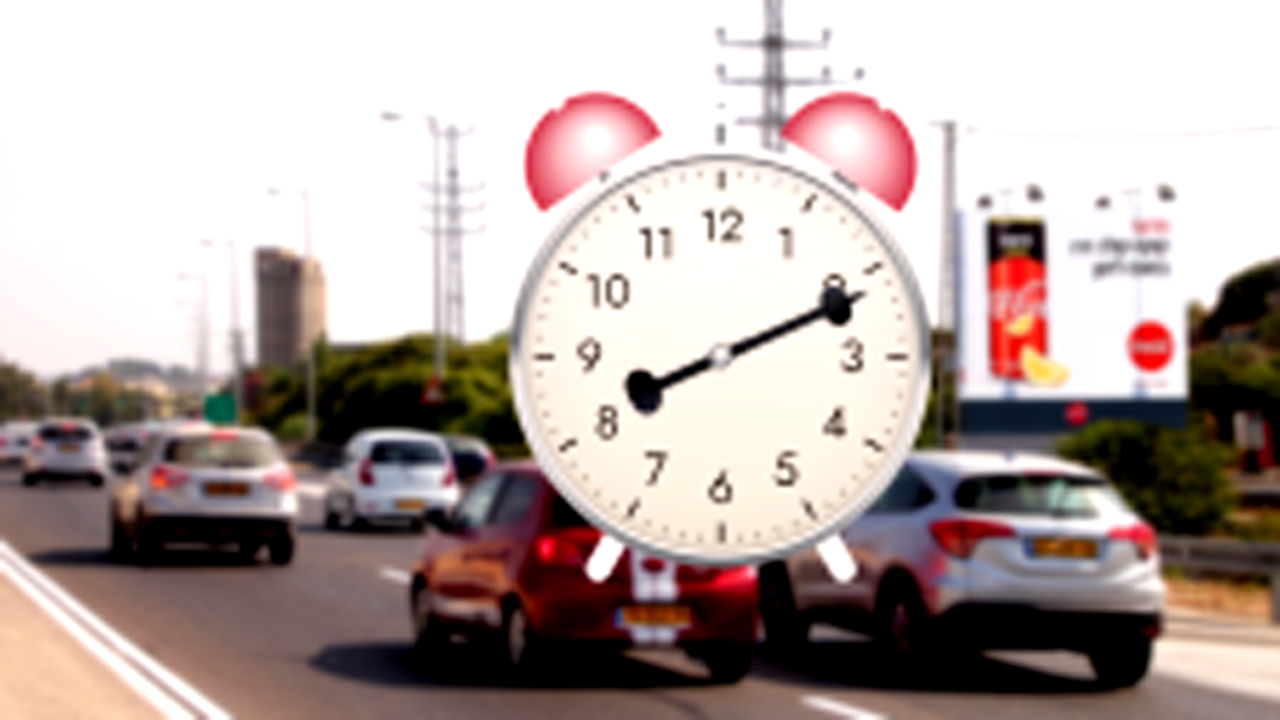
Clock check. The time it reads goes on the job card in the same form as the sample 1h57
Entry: 8h11
